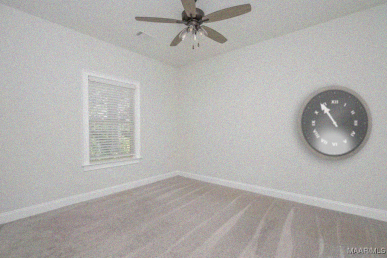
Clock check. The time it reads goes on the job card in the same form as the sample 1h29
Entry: 10h54
